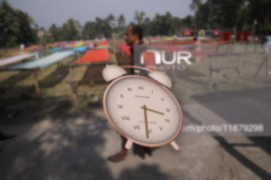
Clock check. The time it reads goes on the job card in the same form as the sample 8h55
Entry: 3h31
